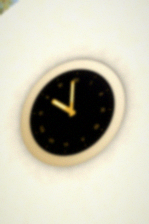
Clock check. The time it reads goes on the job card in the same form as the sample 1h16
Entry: 9h59
